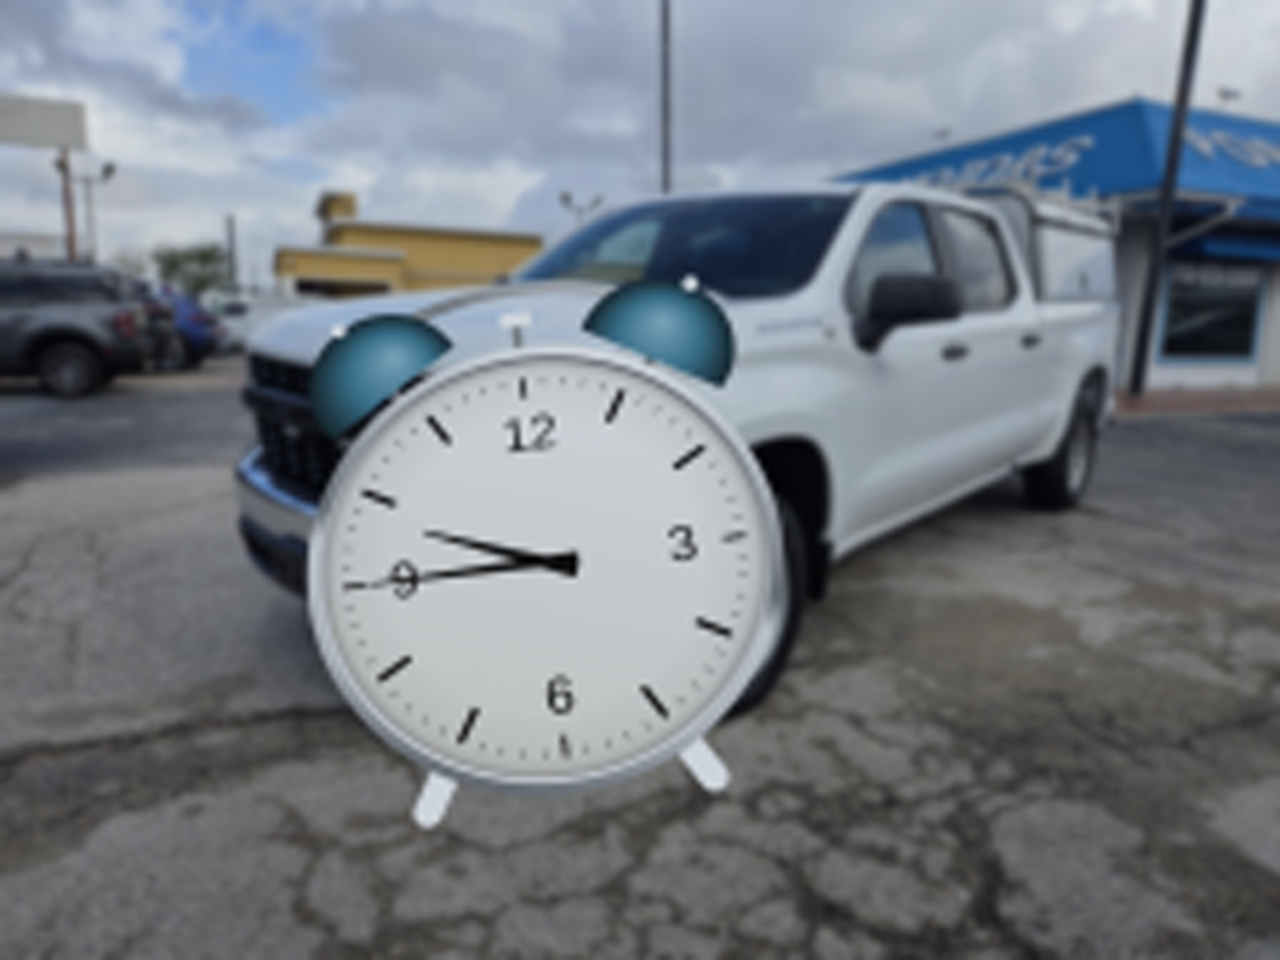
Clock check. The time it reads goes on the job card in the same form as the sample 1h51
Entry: 9h45
